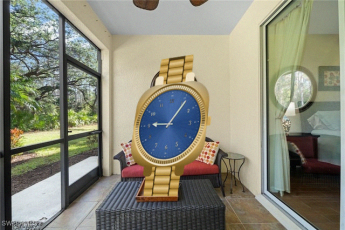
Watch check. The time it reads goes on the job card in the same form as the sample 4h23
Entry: 9h06
